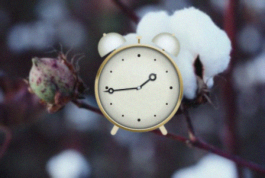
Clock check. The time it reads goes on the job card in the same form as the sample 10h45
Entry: 1h44
